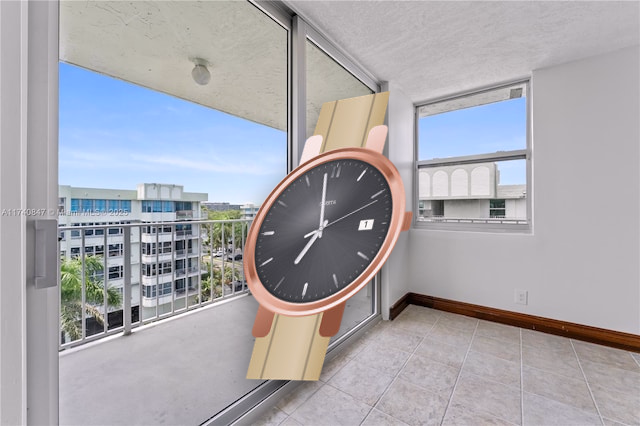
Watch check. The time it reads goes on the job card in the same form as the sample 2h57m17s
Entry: 6h58m11s
